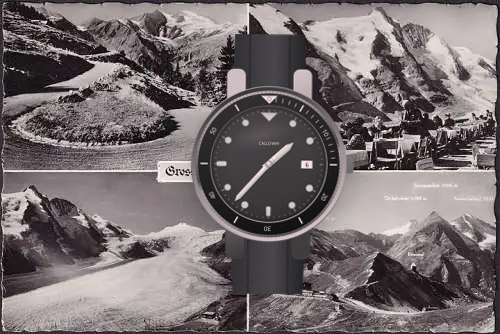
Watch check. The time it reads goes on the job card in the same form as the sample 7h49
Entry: 1h37
